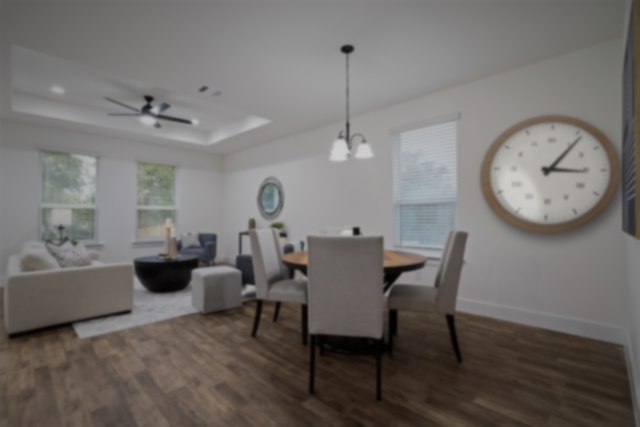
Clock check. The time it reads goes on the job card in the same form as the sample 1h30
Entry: 3h06
